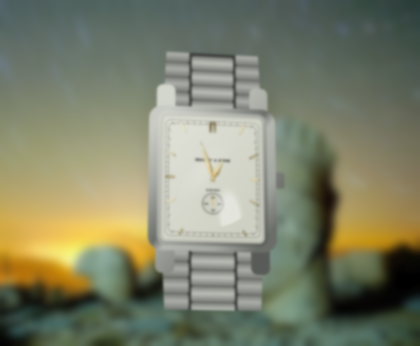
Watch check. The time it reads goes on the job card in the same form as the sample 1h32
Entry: 12h57
